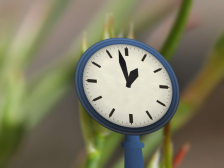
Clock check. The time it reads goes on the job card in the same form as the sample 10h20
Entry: 12h58
